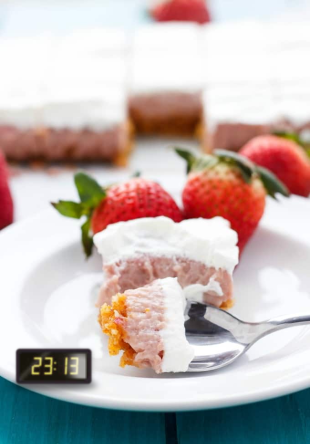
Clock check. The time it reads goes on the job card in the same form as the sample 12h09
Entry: 23h13
